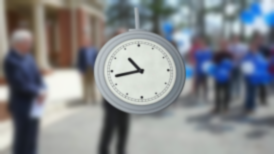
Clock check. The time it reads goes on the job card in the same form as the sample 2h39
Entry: 10h43
